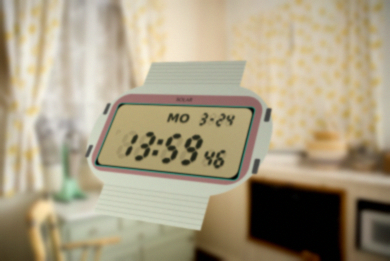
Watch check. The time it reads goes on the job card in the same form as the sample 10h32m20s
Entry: 13h59m46s
